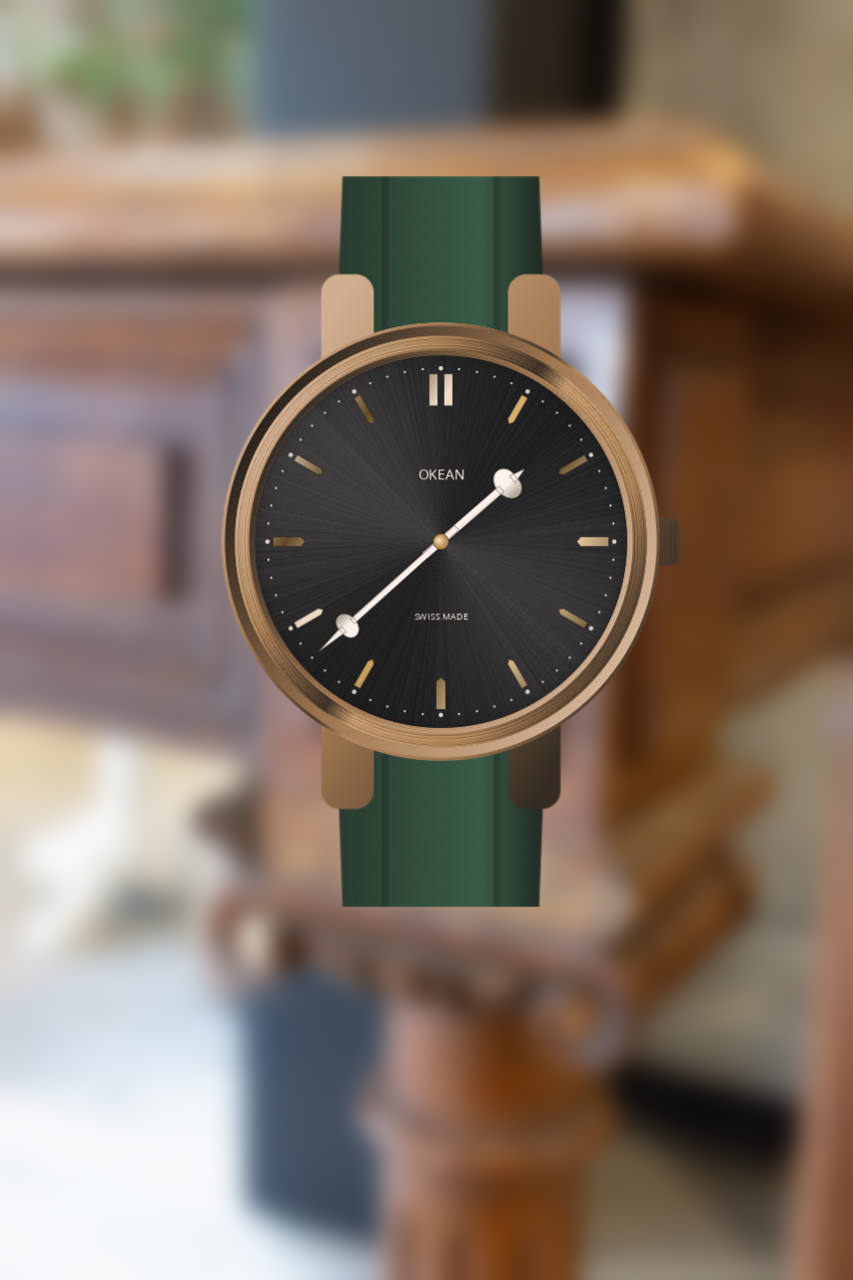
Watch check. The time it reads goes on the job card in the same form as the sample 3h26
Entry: 1h38
